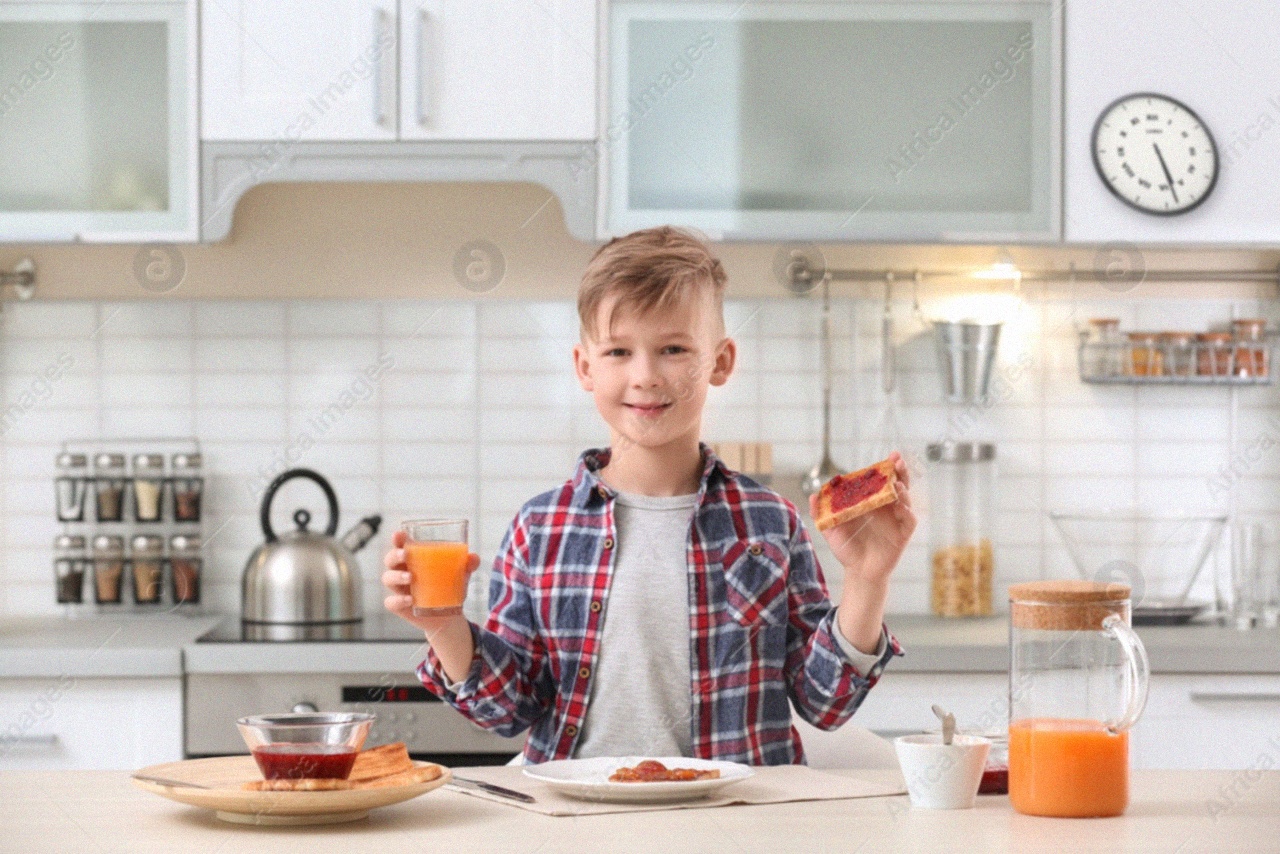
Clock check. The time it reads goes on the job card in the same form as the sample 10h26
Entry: 5h28
